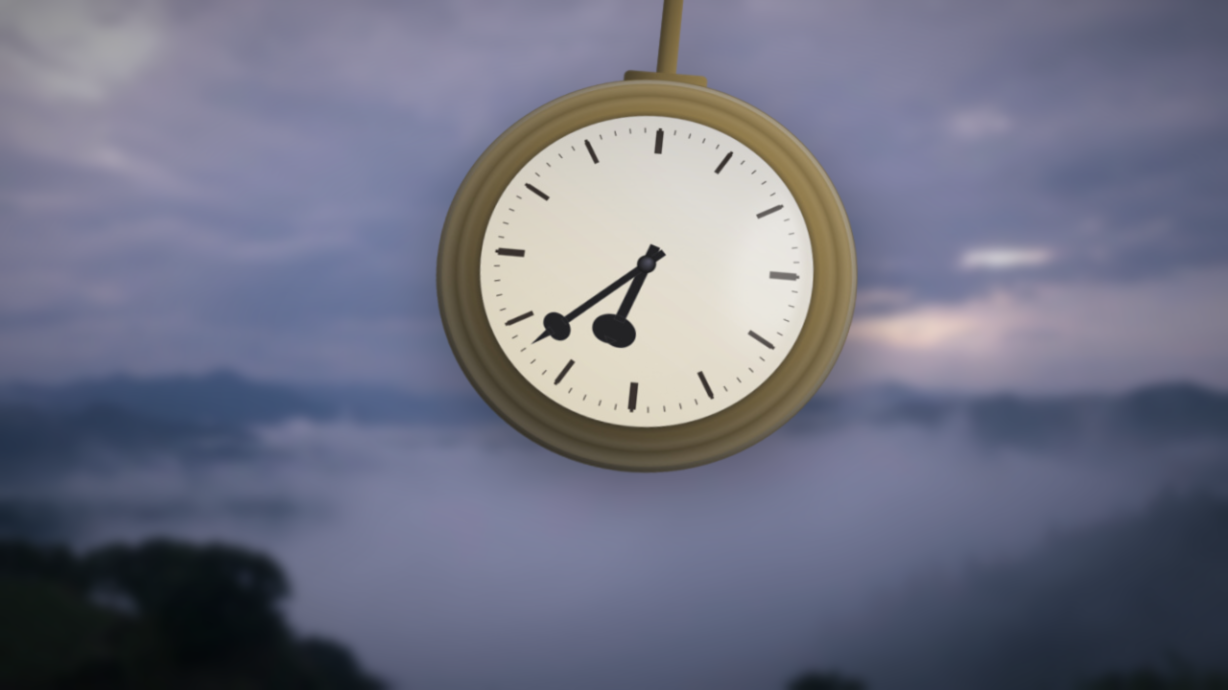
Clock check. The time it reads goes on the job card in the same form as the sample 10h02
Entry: 6h38
